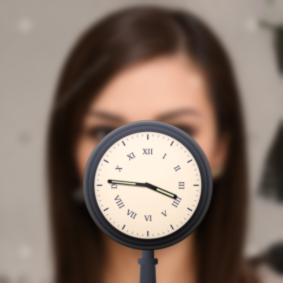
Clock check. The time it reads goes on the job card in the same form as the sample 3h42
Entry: 3h46
